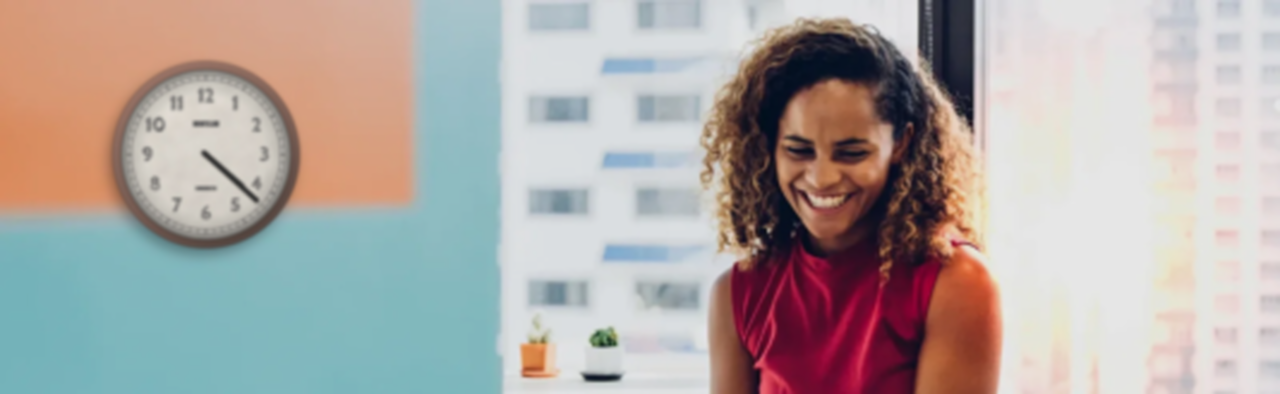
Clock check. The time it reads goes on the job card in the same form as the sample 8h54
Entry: 4h22
